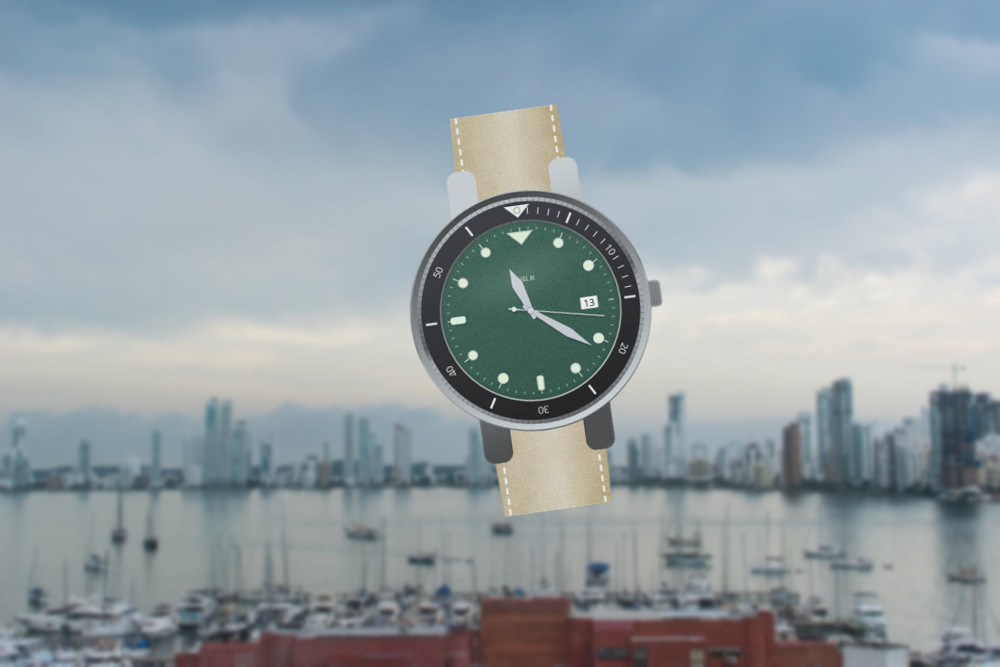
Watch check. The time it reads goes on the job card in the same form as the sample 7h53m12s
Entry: 11h21m17s
